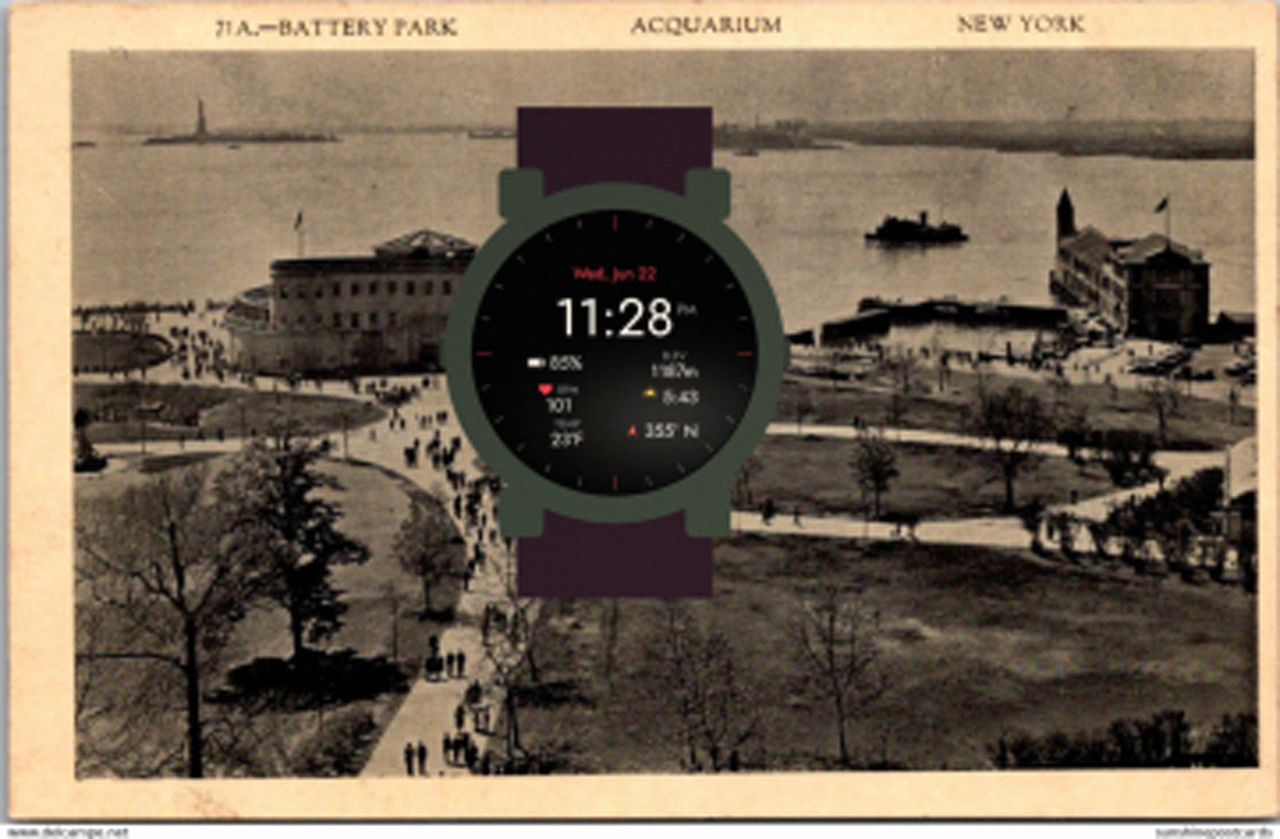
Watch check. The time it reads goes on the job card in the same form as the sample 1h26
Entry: 11h28
